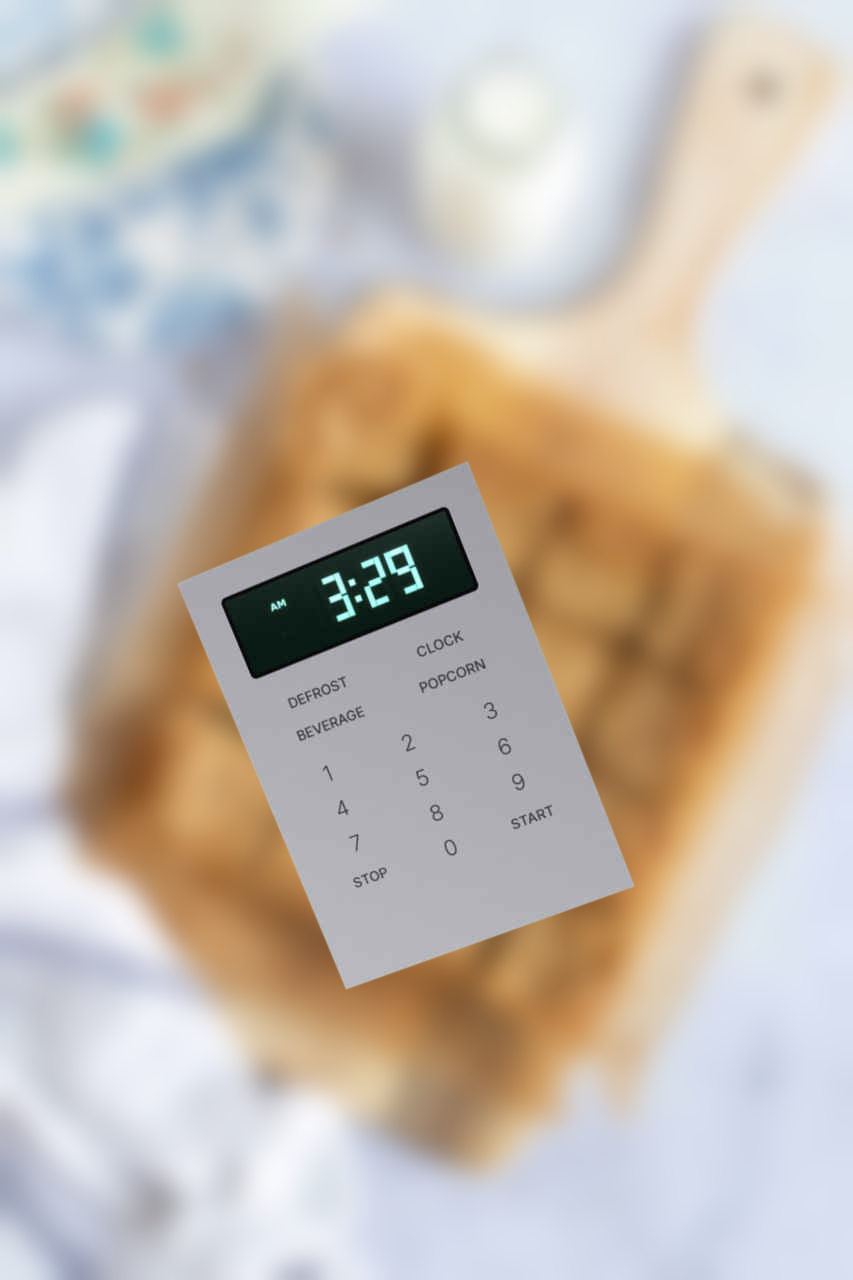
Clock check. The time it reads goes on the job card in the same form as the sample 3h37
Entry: 3h29
